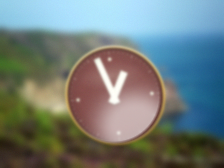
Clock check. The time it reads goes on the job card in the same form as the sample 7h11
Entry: 12h57
